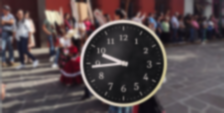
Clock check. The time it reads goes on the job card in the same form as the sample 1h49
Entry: 9h44
